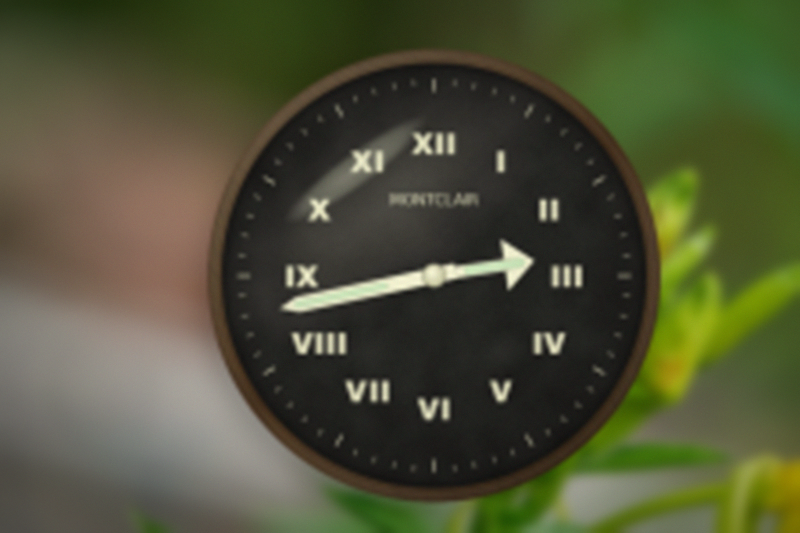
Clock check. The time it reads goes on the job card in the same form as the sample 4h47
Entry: 2h43
